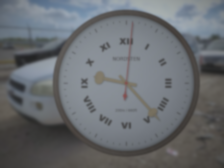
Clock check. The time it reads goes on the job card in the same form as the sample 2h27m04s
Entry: 9h23m01s
